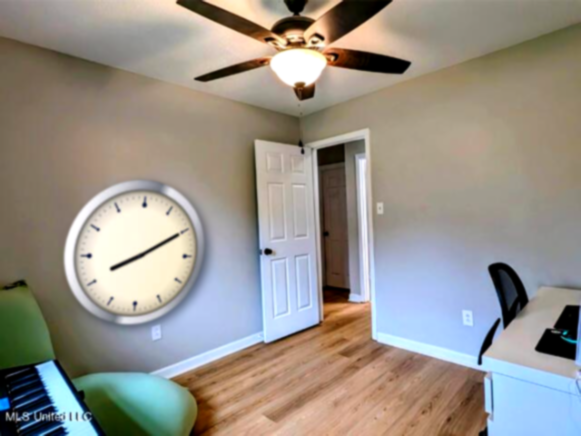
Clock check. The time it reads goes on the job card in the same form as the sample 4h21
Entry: 8h10
